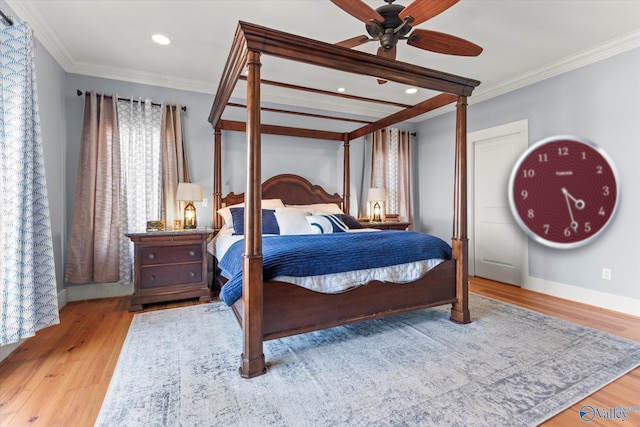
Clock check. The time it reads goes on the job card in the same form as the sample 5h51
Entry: 4h28
